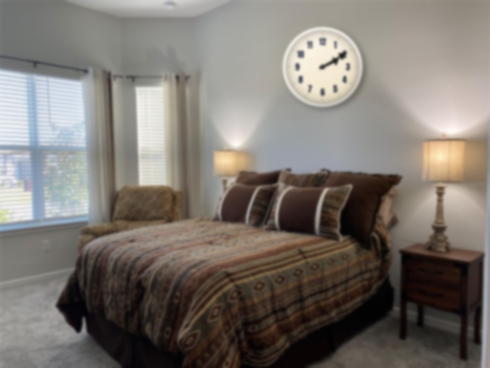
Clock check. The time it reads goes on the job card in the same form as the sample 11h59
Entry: 2h10
